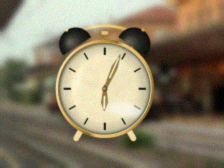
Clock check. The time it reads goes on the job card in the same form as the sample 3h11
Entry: 6h04
